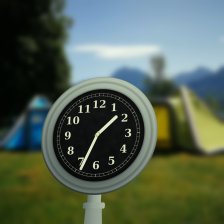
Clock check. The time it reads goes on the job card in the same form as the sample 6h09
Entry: 1h34
